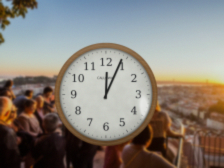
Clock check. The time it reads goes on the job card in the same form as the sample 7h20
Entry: 12h04
